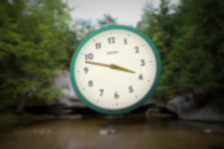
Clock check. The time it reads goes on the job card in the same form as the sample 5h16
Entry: 3h48
